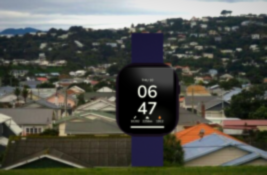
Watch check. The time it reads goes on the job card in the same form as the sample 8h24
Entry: 6h47
